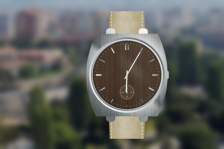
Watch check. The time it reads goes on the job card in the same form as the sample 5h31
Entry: 6h05
